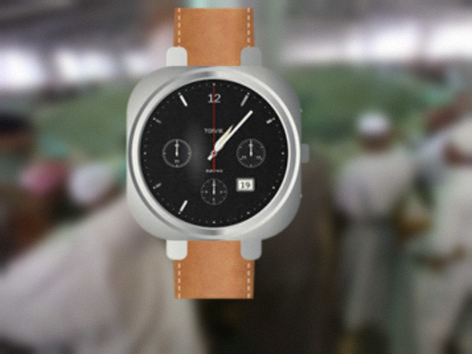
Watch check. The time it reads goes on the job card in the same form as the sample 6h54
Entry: 1h07
